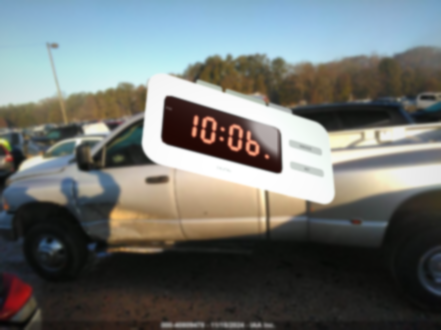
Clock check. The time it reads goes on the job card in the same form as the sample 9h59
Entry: 10h06
